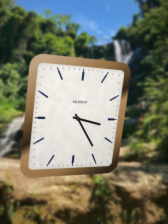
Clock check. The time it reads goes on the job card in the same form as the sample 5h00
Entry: 3h24
